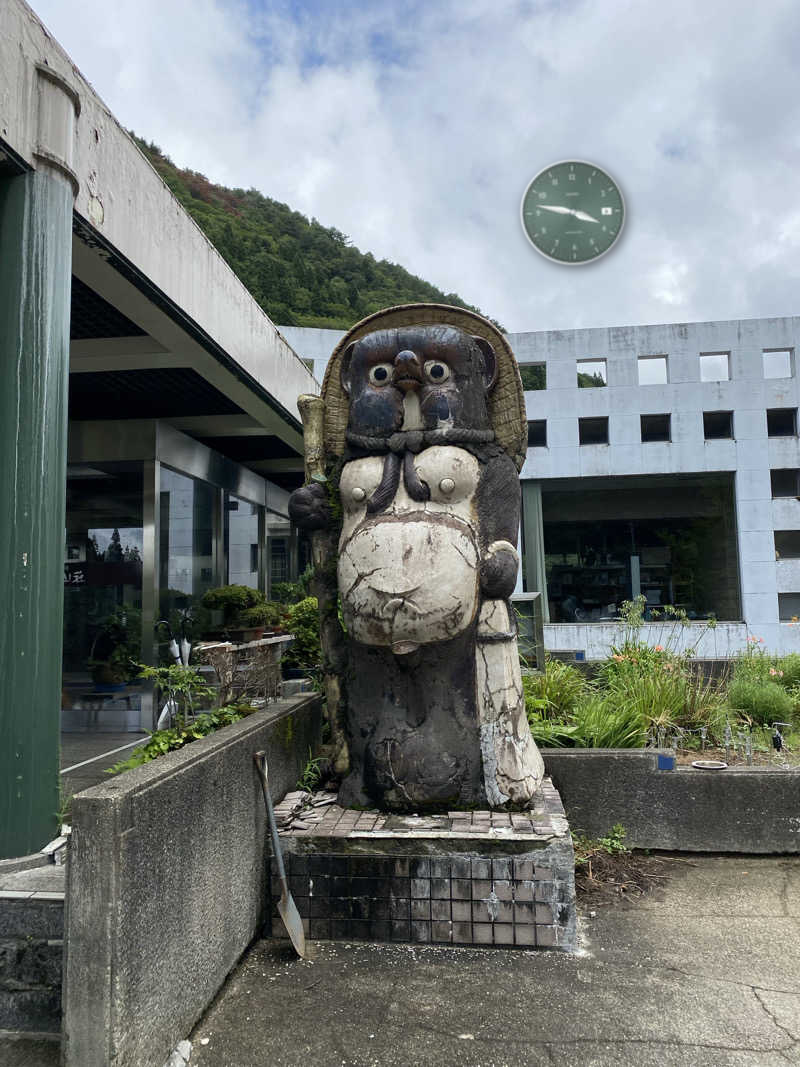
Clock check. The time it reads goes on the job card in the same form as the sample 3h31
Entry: 3h47
